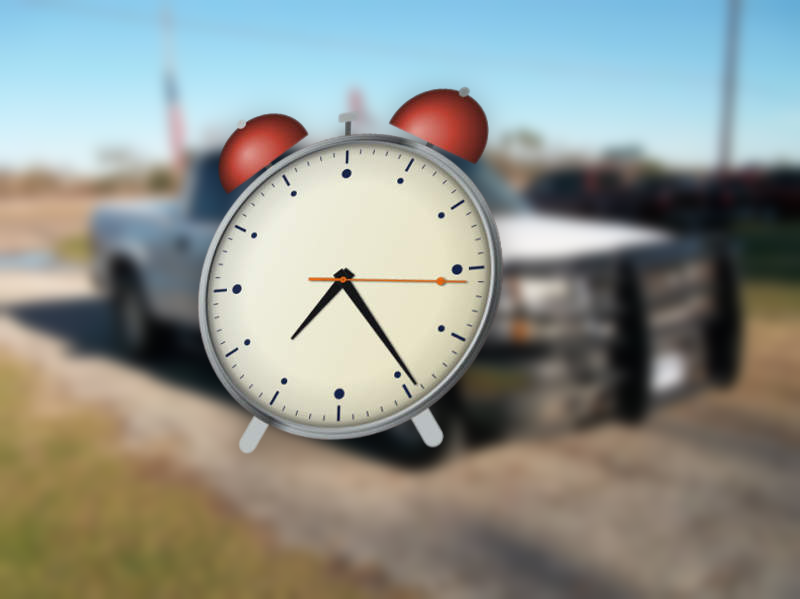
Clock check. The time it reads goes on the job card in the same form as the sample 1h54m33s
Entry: 7h24m16s
